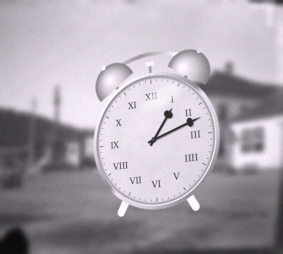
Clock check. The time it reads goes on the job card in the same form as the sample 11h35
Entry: 1h12
